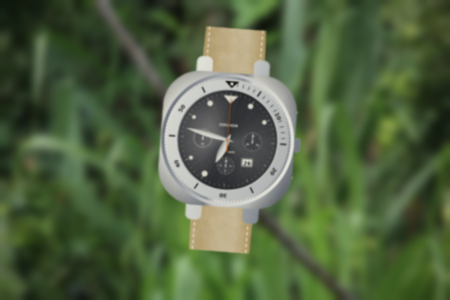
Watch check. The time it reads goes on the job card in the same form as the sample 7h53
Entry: 6h47
